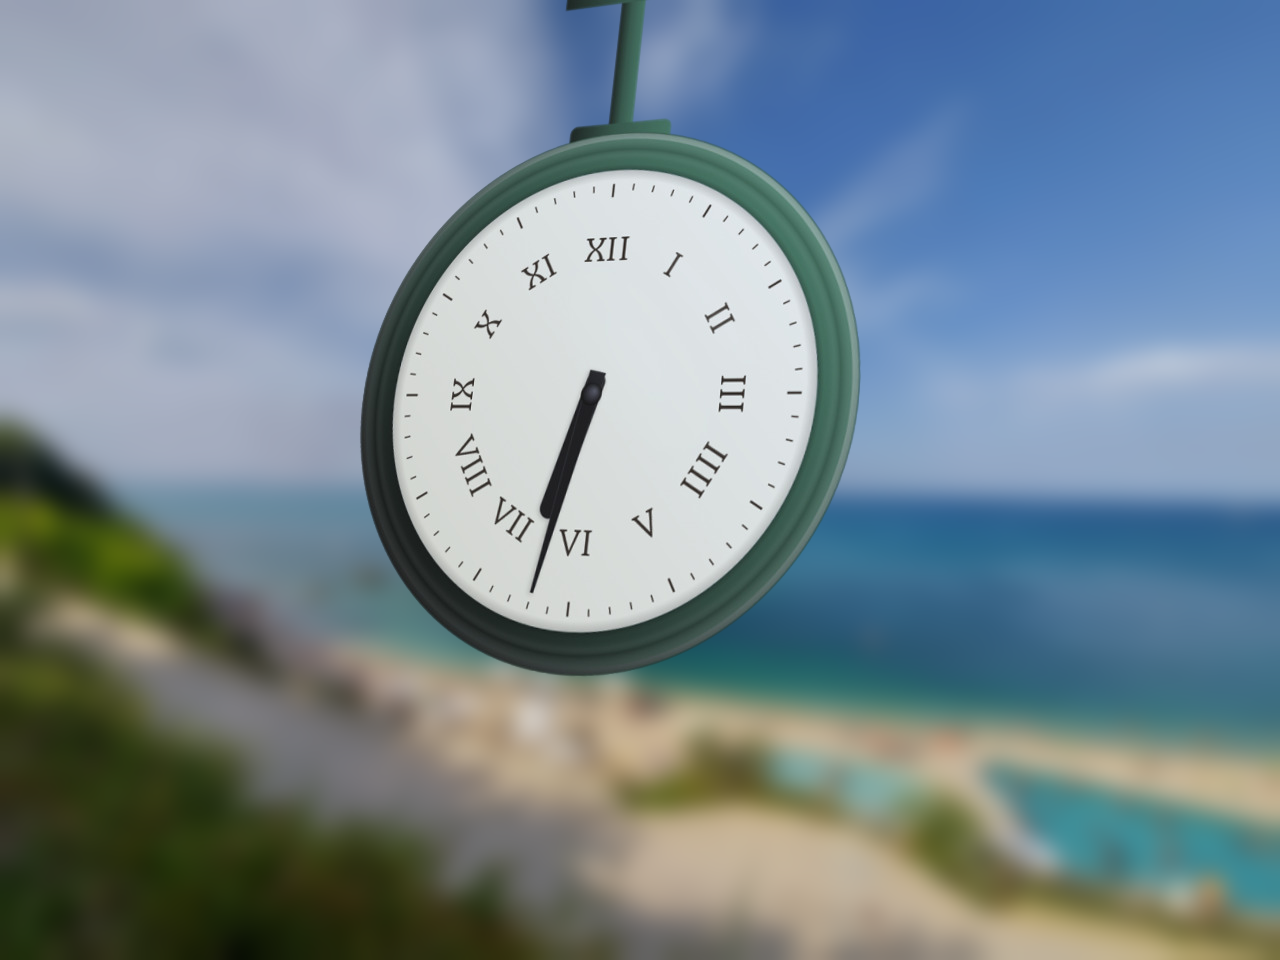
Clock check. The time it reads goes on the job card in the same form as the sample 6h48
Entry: 6h32
